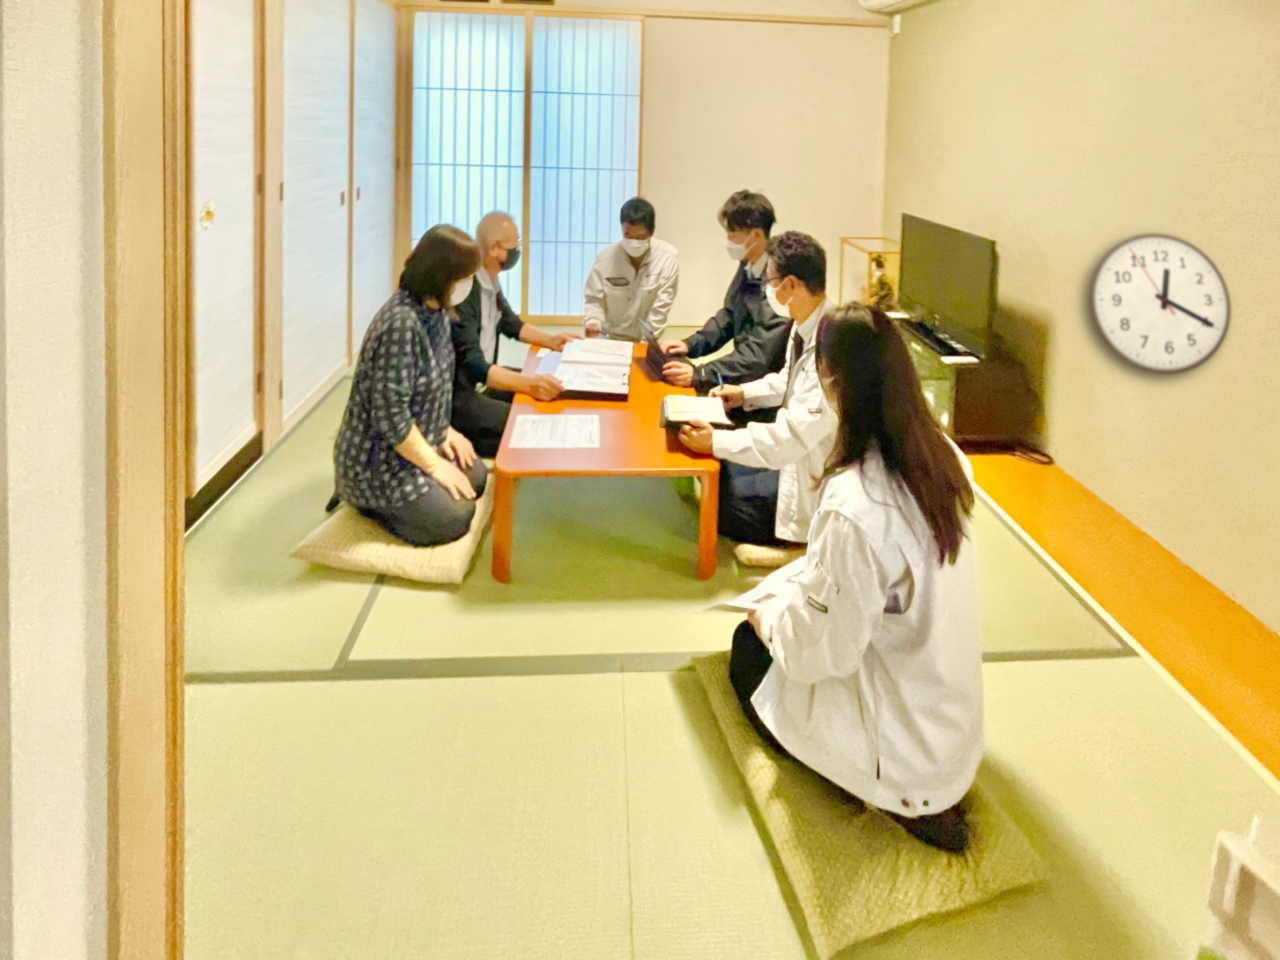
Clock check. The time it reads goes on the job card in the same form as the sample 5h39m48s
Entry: 12h19m55s
